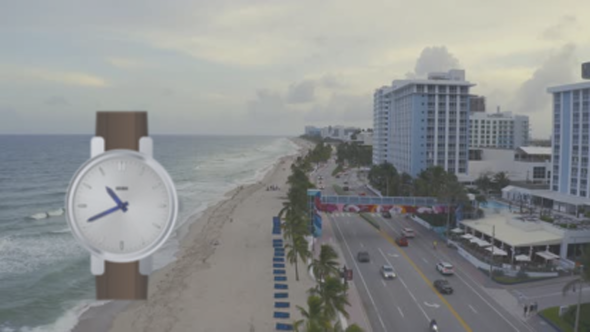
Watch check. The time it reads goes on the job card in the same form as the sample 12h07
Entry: 10h41
